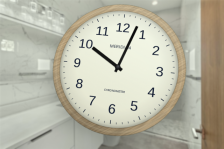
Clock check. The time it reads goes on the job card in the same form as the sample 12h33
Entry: 10h03
